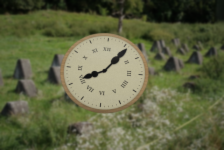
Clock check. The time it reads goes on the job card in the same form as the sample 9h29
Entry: 8h06
